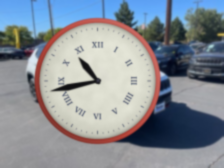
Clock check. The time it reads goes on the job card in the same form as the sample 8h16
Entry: 10h43
